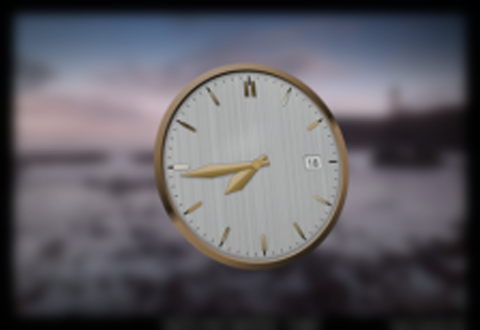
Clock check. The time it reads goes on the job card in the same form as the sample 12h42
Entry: 7h44
